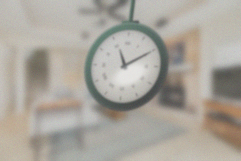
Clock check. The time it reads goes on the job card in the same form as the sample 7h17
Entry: 11h10
